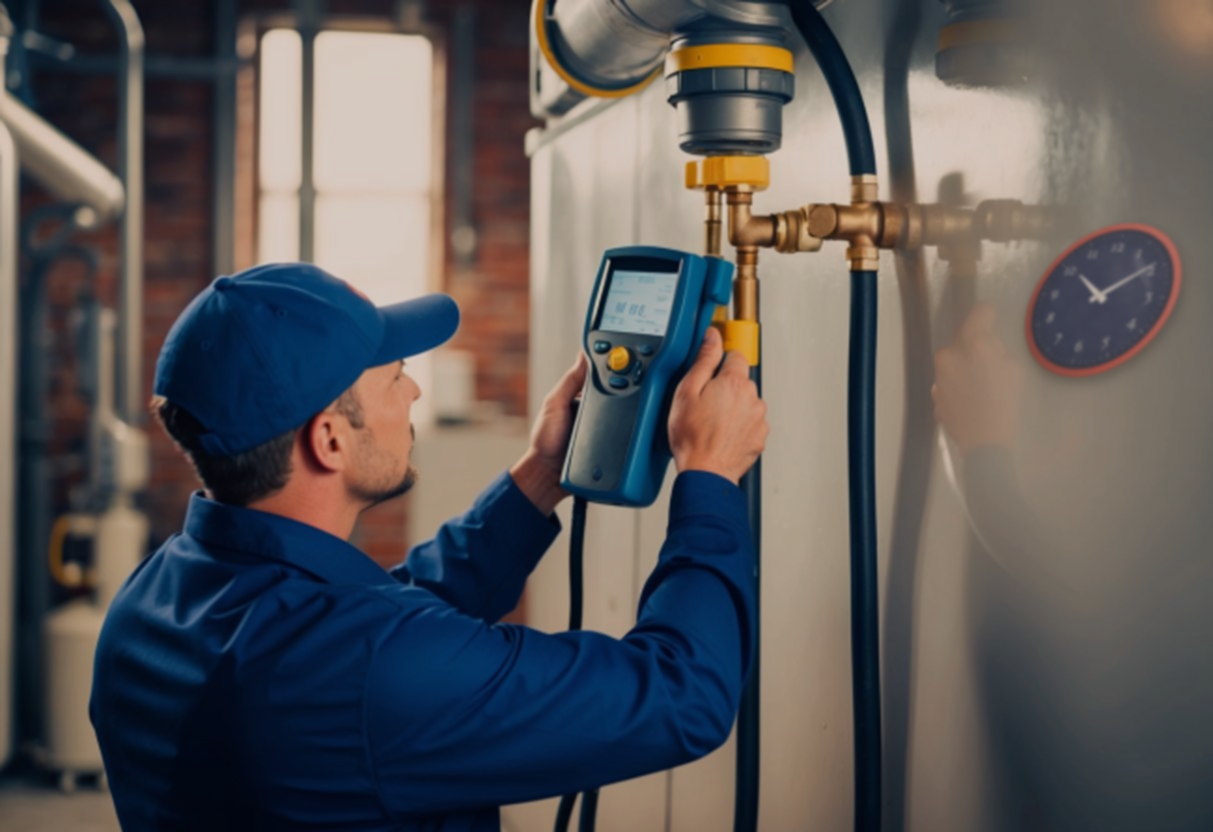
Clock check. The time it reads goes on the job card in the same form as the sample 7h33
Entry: 10h09
